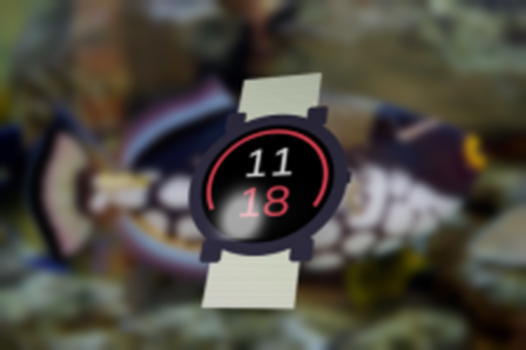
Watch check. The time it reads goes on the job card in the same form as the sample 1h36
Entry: 11h18
